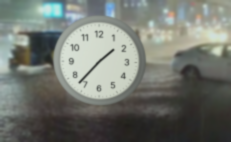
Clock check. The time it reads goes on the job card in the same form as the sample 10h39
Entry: 1h37
